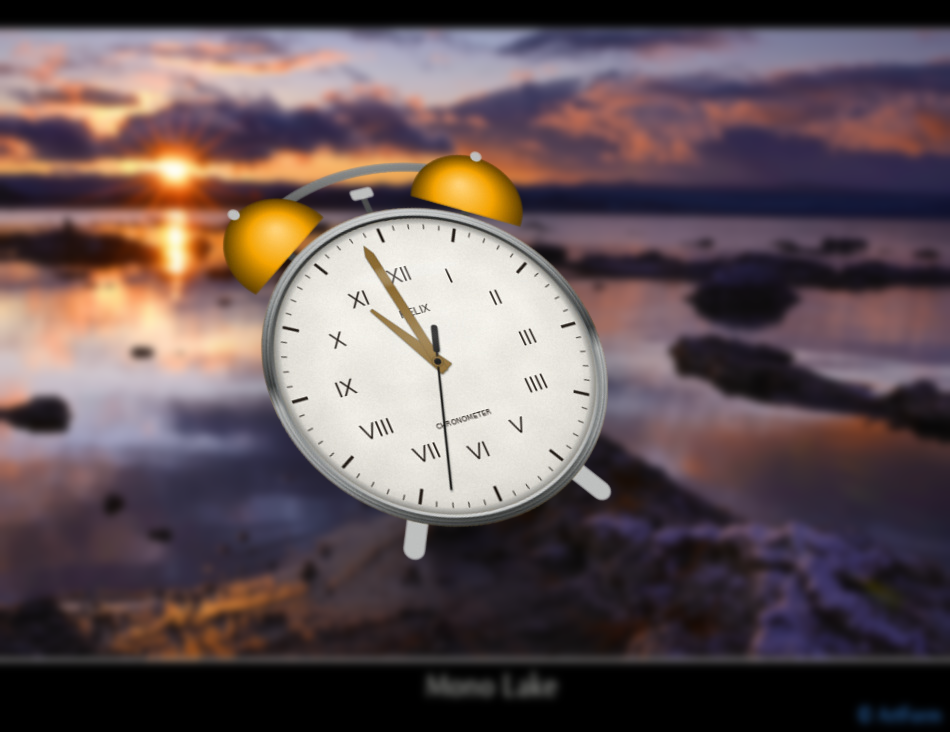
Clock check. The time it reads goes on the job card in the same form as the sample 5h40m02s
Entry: 10h58m33s
